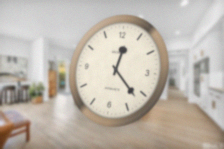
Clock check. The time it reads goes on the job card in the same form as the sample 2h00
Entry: 12h22
